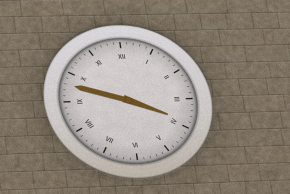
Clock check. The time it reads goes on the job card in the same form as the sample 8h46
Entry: 3h48
